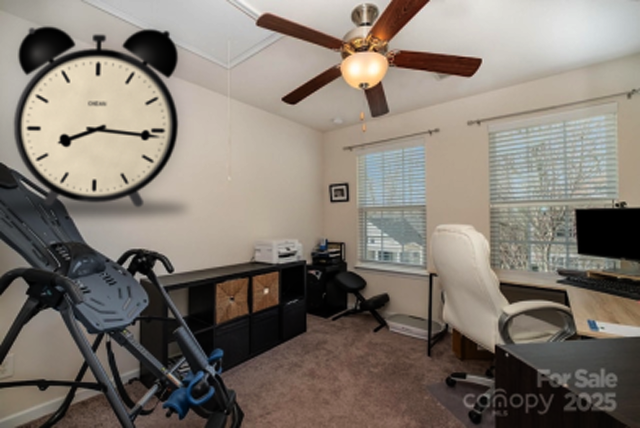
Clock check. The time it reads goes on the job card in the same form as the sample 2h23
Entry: 8h16
